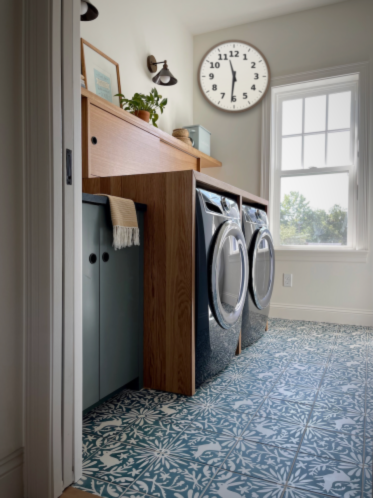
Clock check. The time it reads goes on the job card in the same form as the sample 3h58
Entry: 11h31
